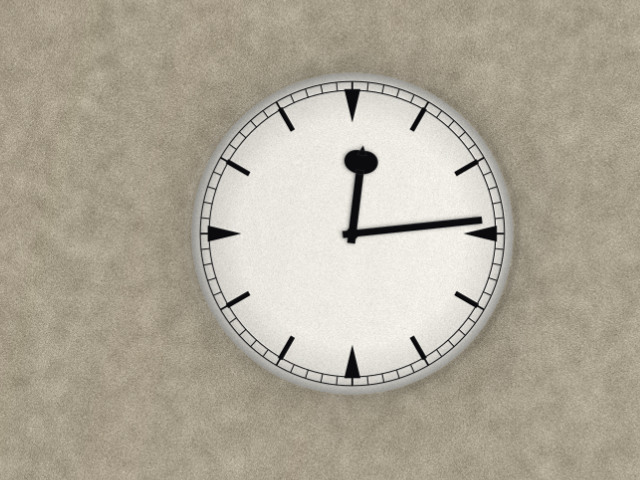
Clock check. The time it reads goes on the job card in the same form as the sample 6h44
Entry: 12h14
